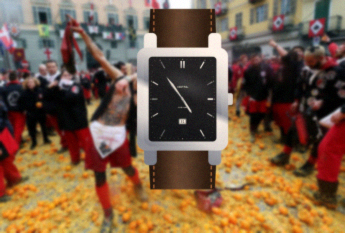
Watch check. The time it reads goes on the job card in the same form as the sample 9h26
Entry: 4h54
